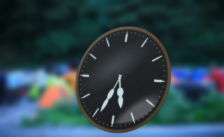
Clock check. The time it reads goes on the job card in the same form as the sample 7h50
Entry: 5h34
